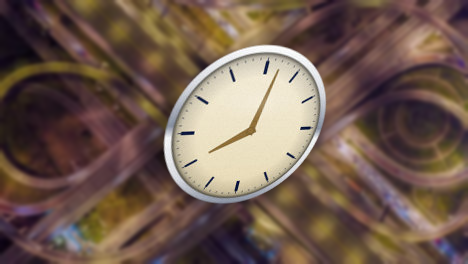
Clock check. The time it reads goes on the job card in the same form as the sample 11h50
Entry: 8h02
